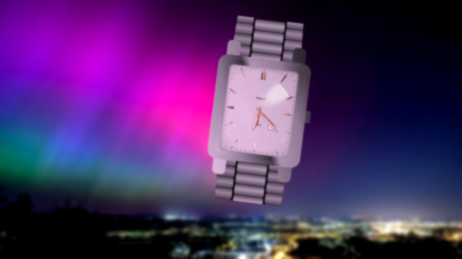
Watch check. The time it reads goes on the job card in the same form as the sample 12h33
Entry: 6h22
